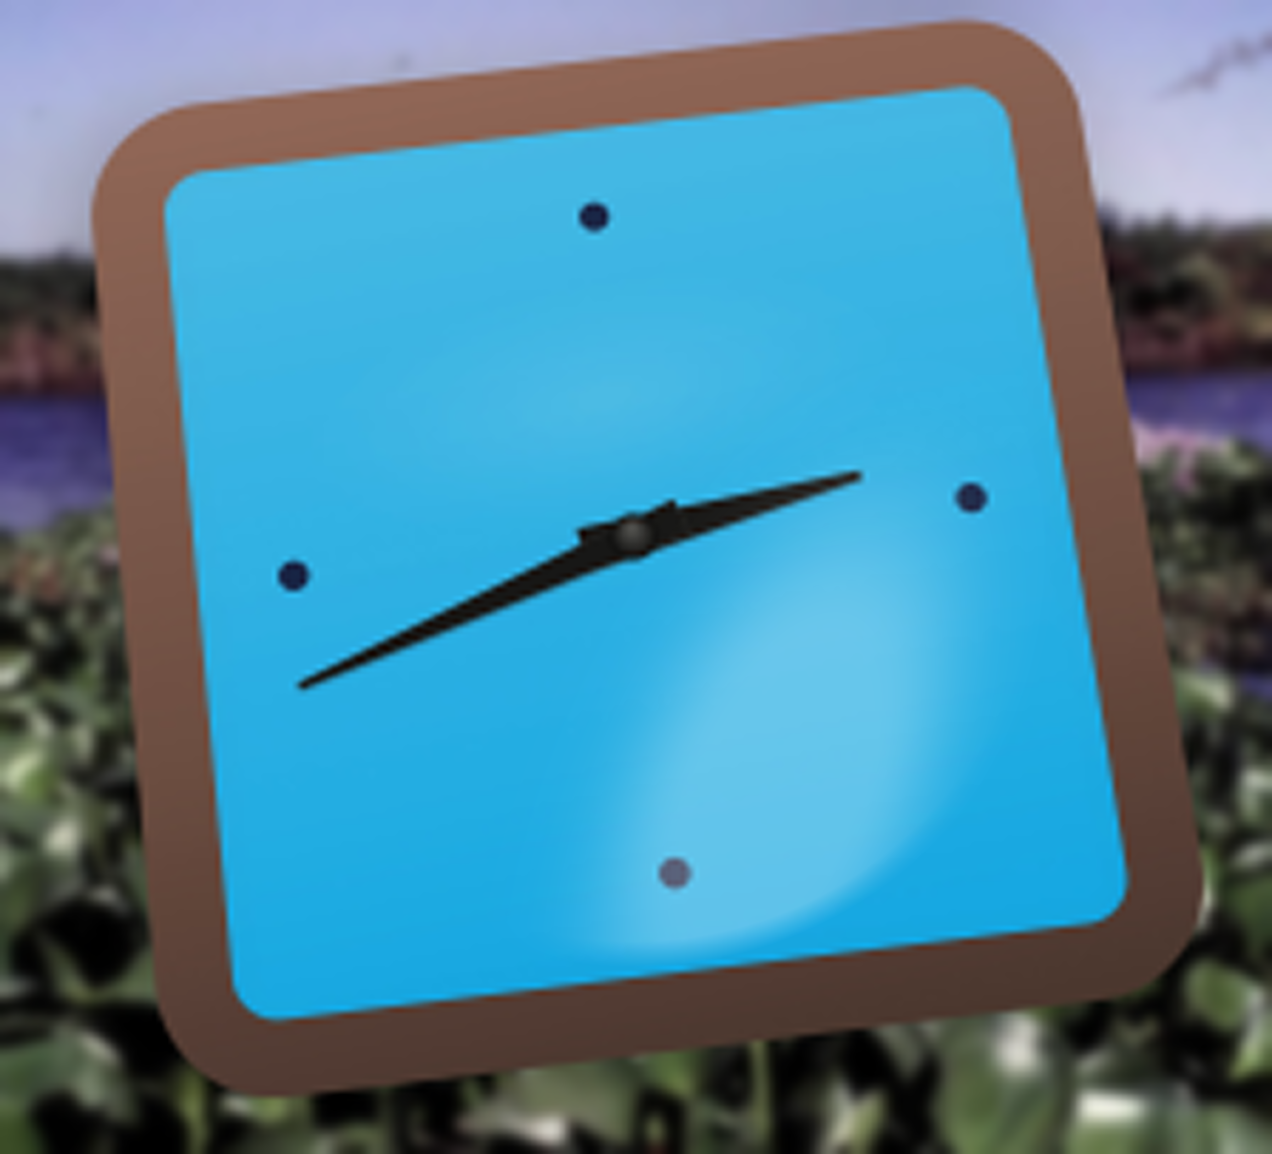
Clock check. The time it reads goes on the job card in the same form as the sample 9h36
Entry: 2h42
